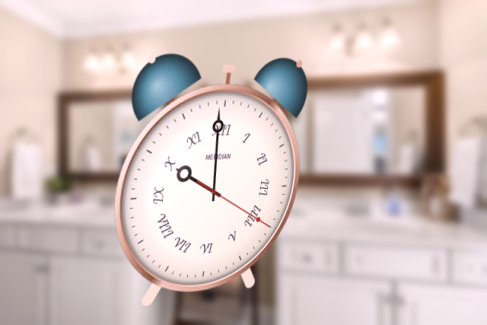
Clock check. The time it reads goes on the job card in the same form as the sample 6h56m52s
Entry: 9h59m20s
